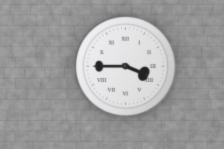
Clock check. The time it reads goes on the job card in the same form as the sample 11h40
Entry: 3h45
